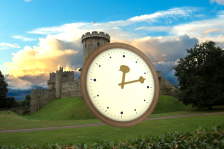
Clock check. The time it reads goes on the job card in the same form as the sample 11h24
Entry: 12h12
